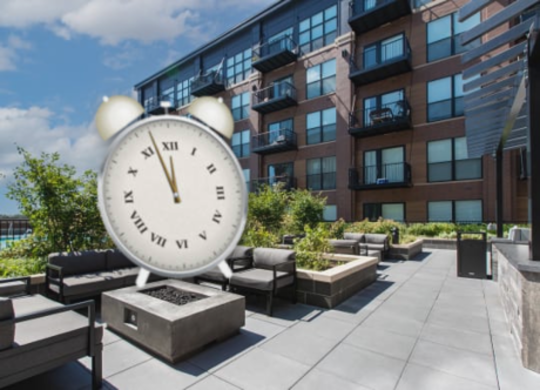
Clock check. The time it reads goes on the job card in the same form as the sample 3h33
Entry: 11h57
